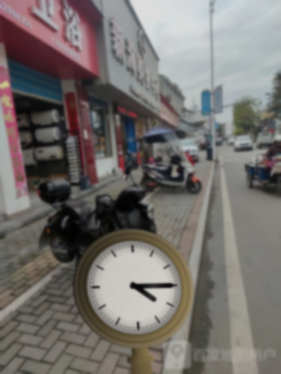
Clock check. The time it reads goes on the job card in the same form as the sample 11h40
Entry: 4h15
